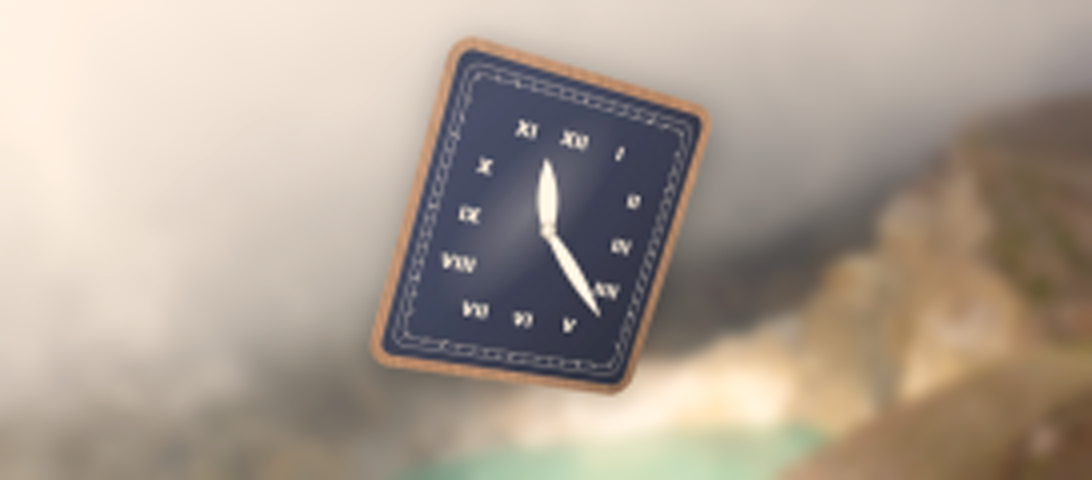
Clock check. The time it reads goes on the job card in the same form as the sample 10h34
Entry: 11h22
